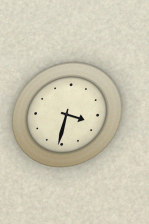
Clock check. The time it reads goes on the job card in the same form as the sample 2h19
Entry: 3h31
